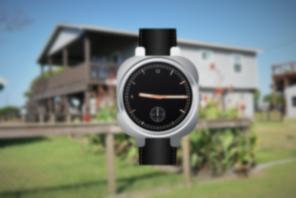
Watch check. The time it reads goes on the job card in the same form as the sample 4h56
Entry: 9h15
